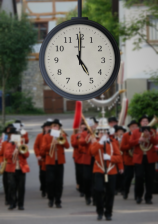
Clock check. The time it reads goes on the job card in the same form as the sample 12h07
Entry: 5h00
